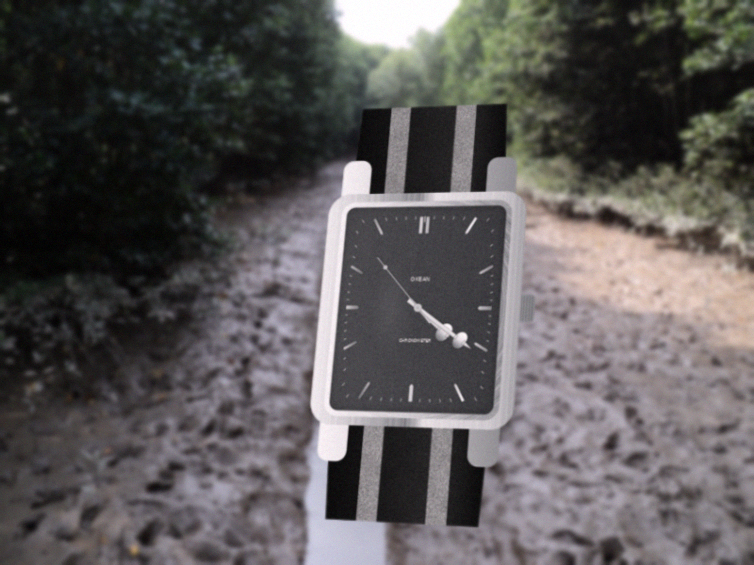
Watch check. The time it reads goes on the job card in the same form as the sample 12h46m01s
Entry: 4h20m53s
